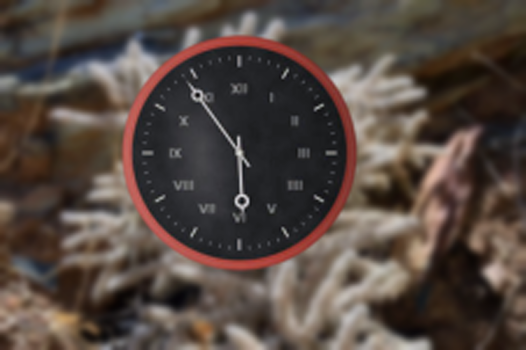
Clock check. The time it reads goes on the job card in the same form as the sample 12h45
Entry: 5h54
